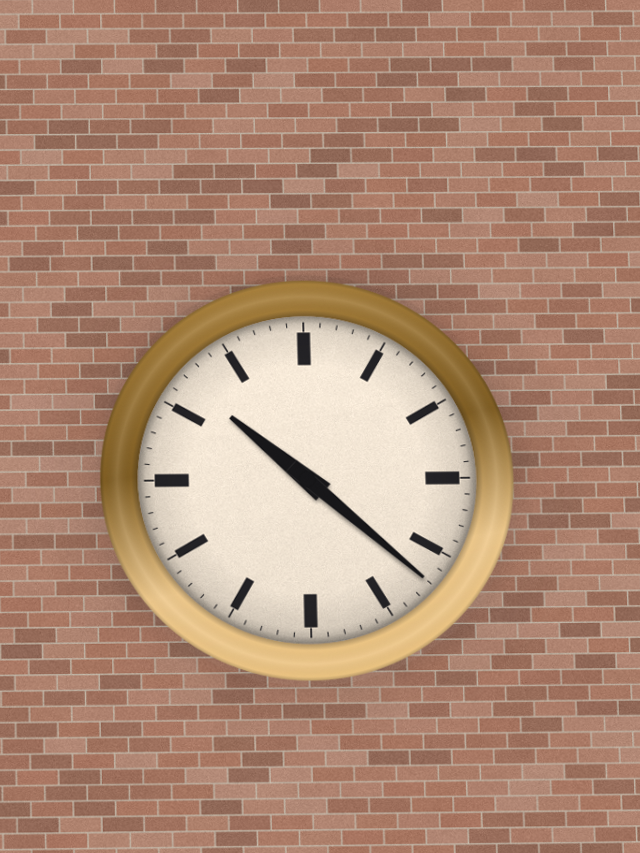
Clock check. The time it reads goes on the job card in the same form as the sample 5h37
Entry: 10h22
